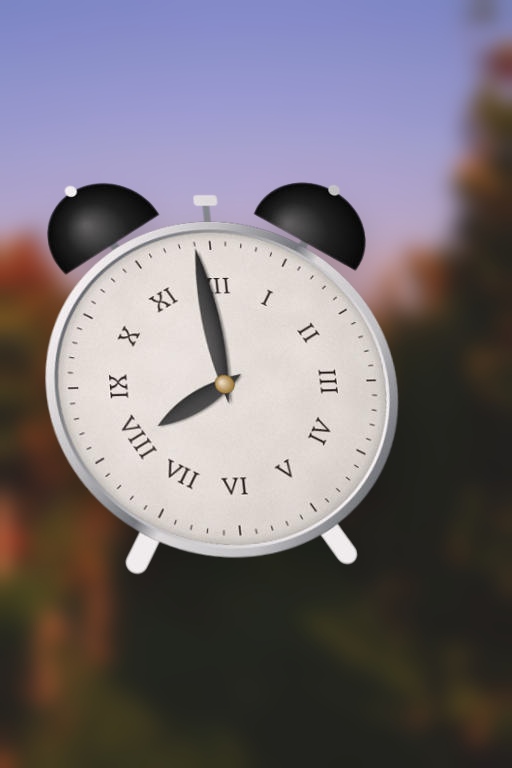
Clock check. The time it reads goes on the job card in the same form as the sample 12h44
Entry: 7h59
